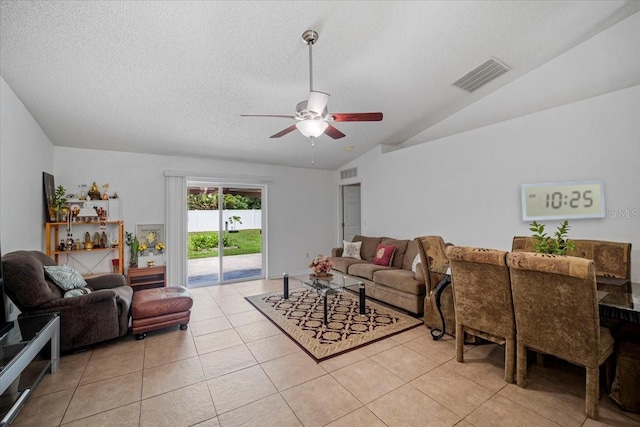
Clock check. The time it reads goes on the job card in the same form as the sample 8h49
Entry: 10h25
